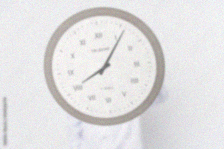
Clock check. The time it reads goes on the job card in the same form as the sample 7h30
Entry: 8h06
